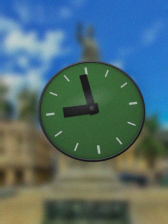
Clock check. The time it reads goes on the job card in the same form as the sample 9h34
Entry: 8h59
